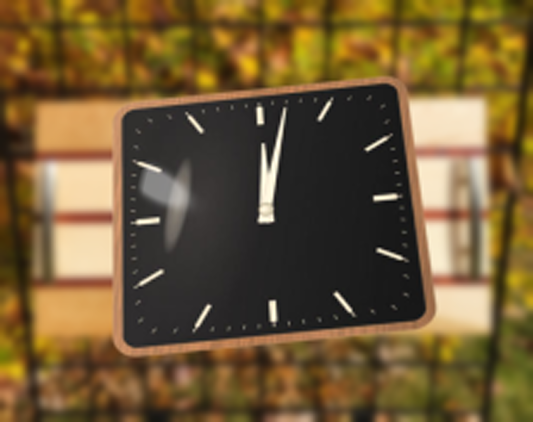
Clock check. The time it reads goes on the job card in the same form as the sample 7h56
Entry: 12h02
